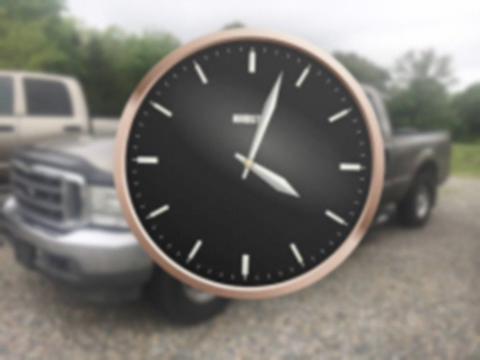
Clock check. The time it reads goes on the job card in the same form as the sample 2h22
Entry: 4h03
